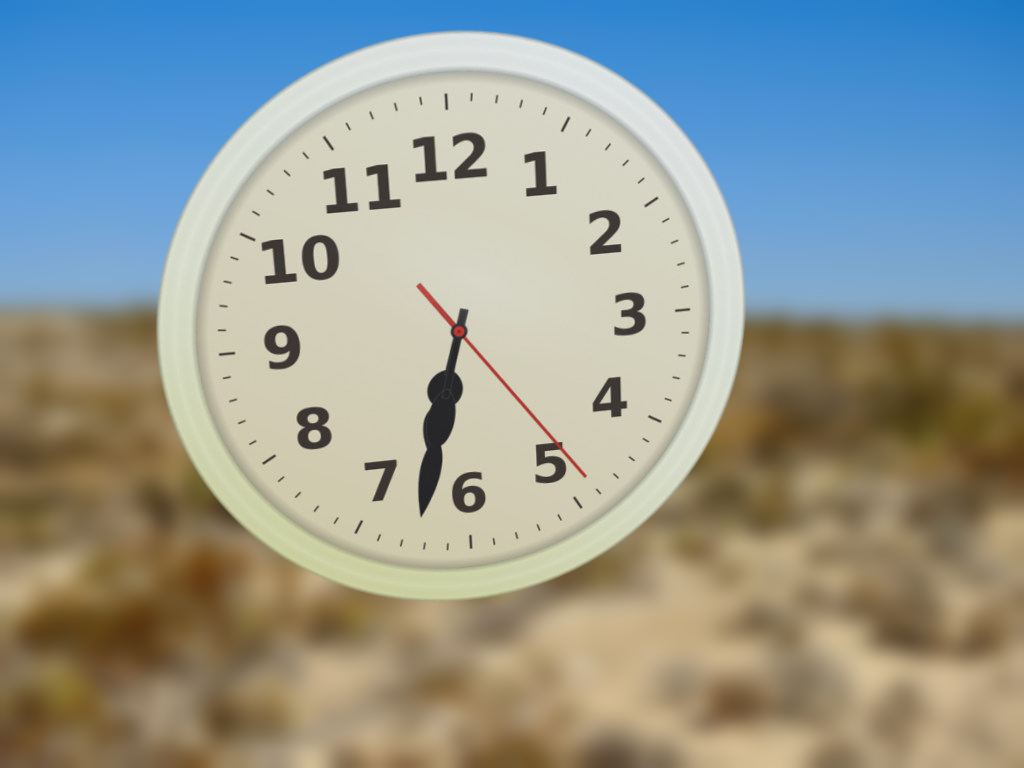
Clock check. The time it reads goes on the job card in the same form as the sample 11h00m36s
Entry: 6h32m24s
